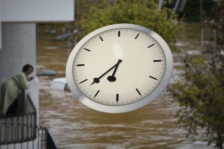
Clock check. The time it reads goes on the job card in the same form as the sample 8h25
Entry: 6h38
